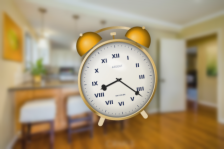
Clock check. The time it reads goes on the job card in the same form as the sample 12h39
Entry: 8h22
